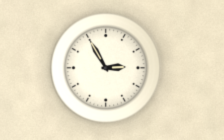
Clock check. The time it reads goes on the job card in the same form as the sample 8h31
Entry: 2h55
